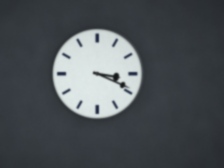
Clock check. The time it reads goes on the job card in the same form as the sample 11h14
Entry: 3h19
